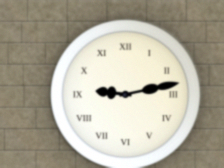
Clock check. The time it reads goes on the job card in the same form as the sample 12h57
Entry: 9h13
